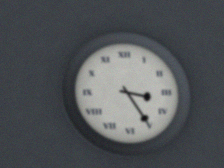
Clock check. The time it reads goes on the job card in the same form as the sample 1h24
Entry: 3h25
